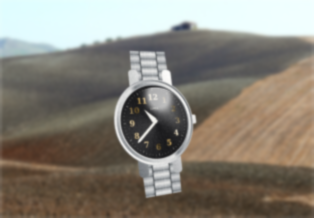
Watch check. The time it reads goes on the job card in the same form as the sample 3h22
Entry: 10h38
